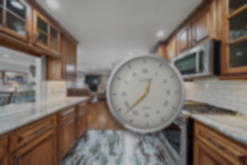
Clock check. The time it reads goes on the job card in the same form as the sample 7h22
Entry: 12h38
